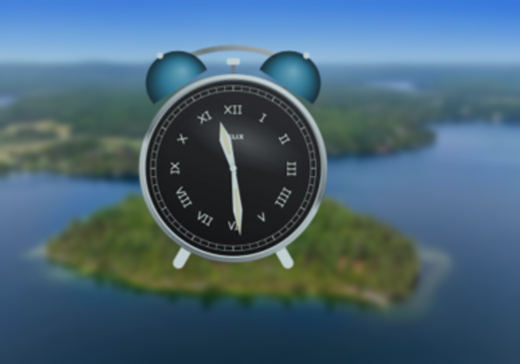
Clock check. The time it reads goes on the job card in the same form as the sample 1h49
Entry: 11h29
